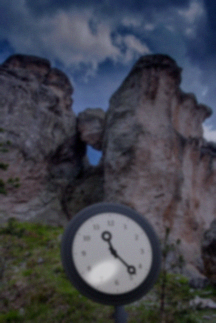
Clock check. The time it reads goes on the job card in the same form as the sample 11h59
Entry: 11h23
